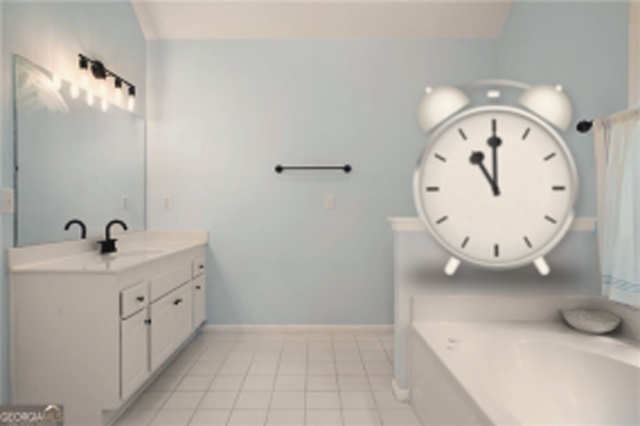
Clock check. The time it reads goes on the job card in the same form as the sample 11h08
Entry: 11h00
